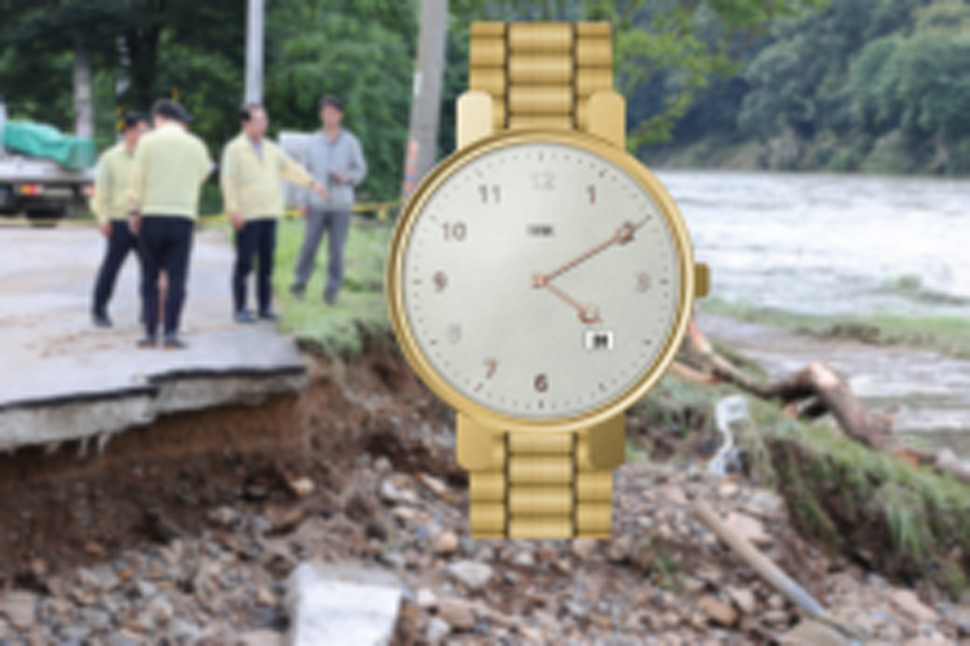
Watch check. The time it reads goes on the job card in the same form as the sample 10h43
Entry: 4h10
